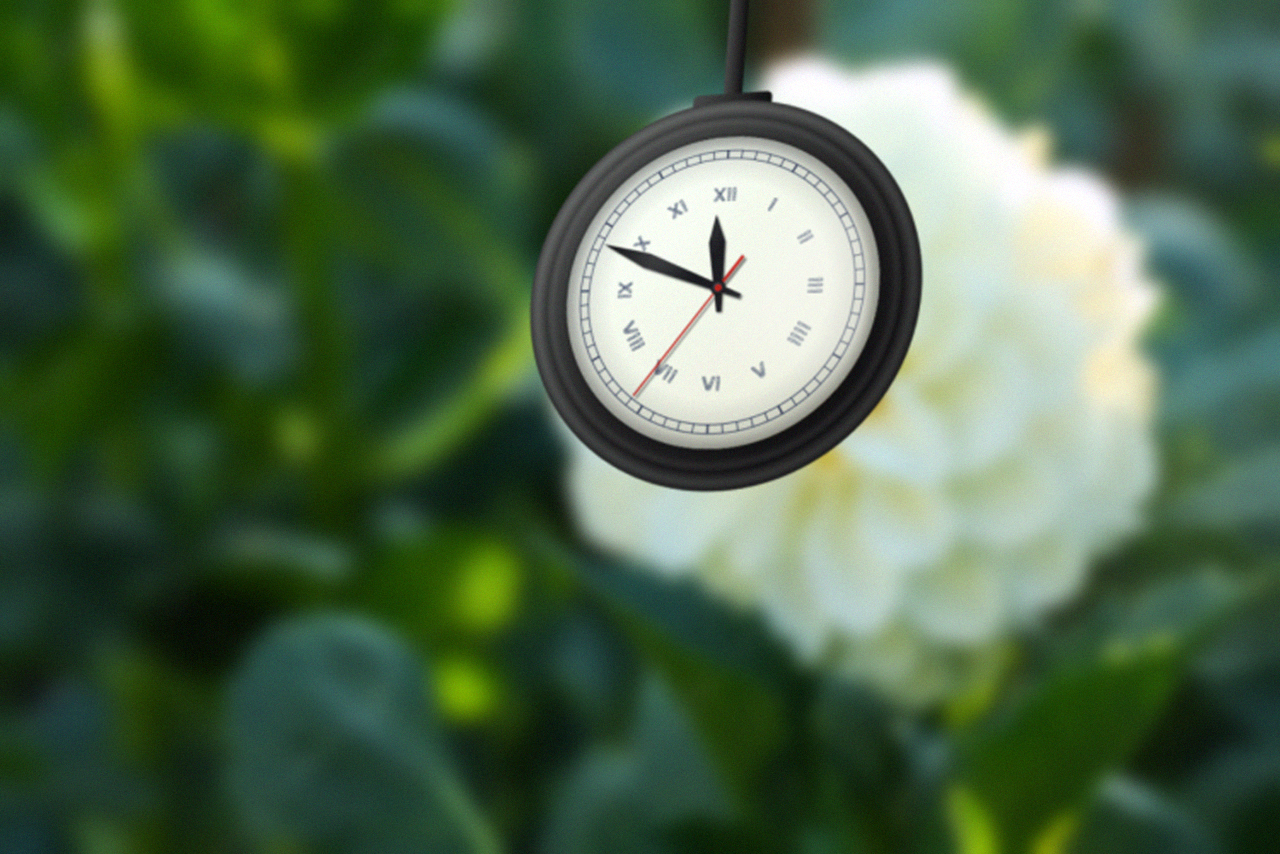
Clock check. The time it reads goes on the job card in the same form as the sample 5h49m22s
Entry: 11h48m36s
